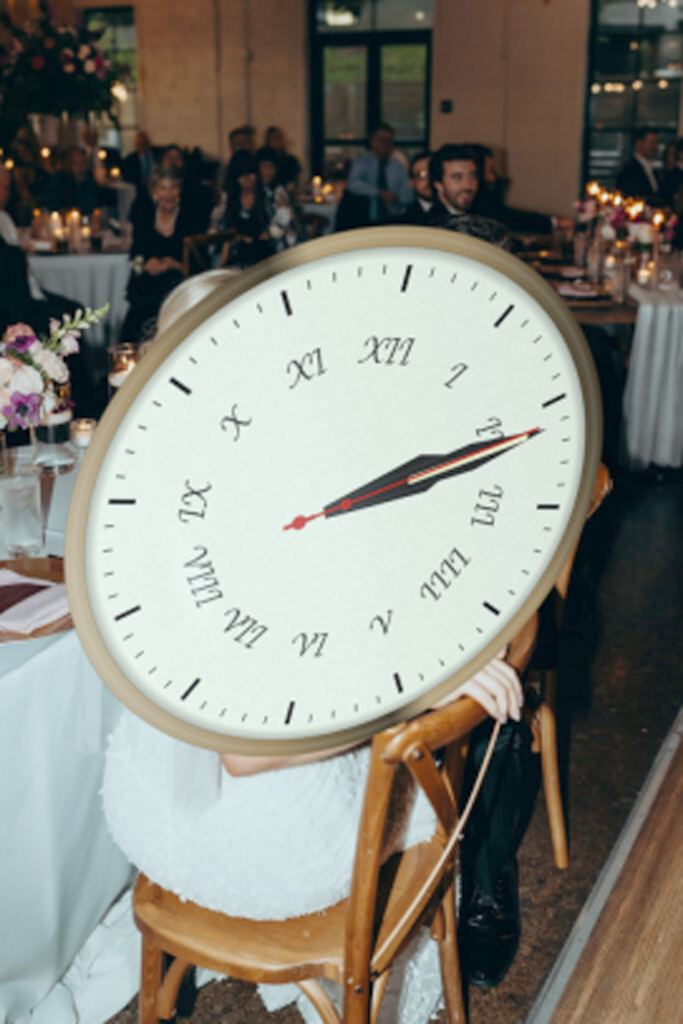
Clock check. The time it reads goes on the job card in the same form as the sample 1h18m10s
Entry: 2h11m11s
